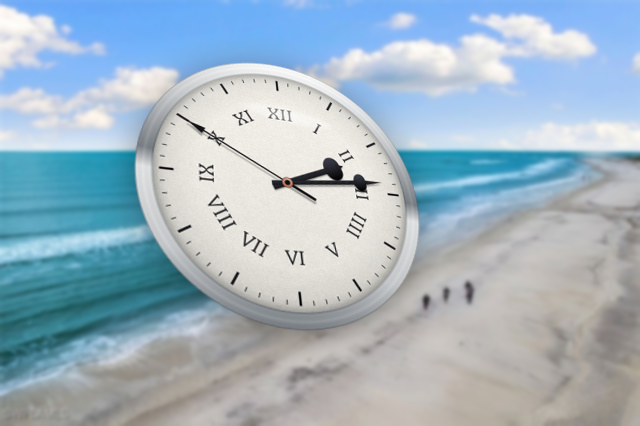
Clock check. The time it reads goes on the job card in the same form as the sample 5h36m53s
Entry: 2h13m50s
